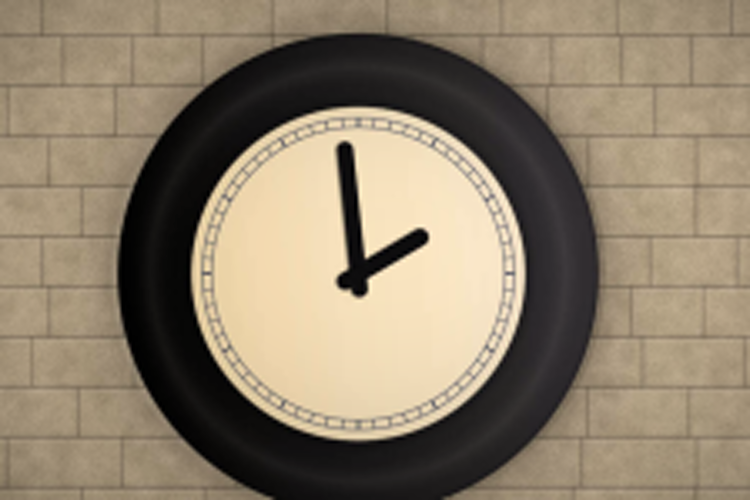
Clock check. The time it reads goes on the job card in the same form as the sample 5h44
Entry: 1h59
